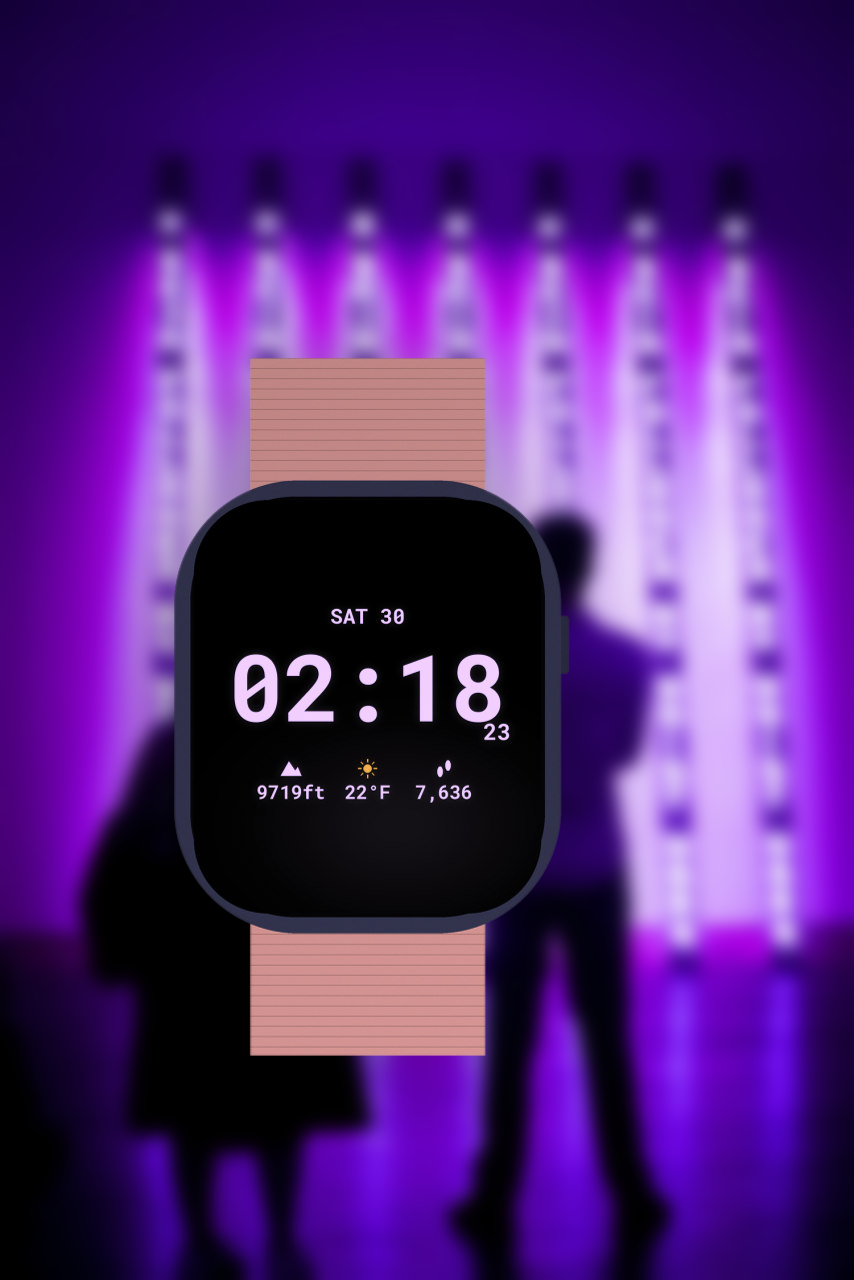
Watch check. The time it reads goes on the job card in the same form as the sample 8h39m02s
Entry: 2h18m23s
